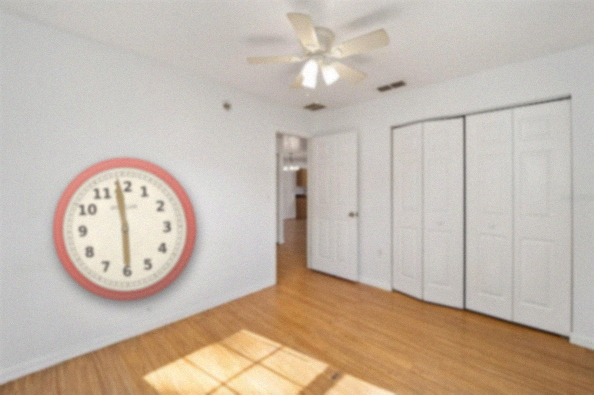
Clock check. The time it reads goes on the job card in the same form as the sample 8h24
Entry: 5h59
